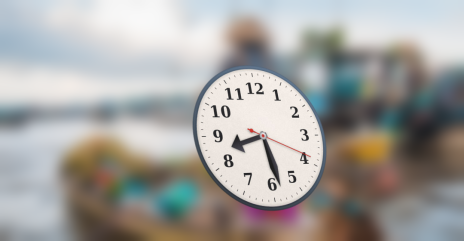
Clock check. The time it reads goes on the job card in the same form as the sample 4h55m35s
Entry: 8h28m19s
